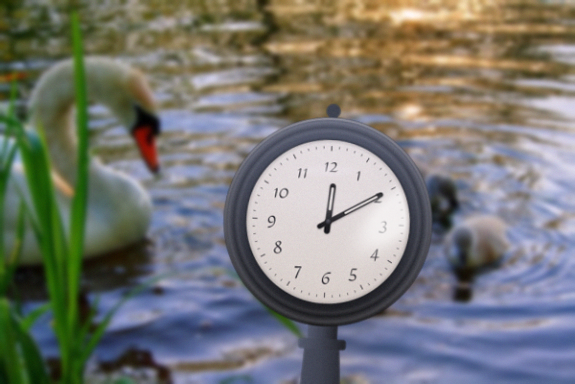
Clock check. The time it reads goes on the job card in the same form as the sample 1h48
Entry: 12h10
